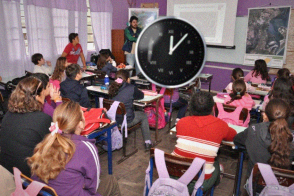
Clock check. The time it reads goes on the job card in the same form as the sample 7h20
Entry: 12h07
